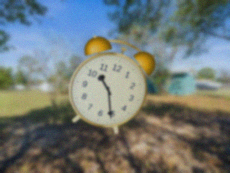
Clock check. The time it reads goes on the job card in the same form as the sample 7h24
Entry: 10h26
